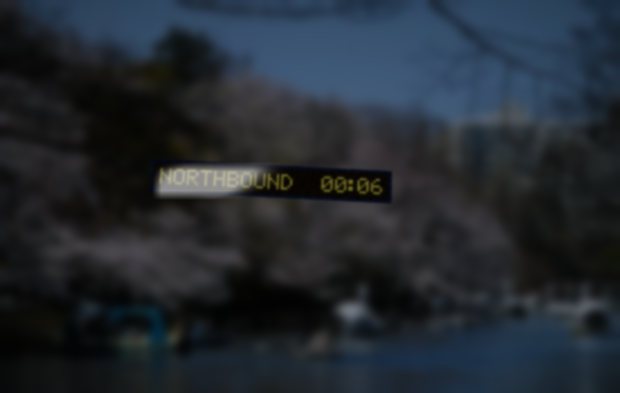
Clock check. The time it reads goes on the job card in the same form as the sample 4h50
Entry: 0h06
